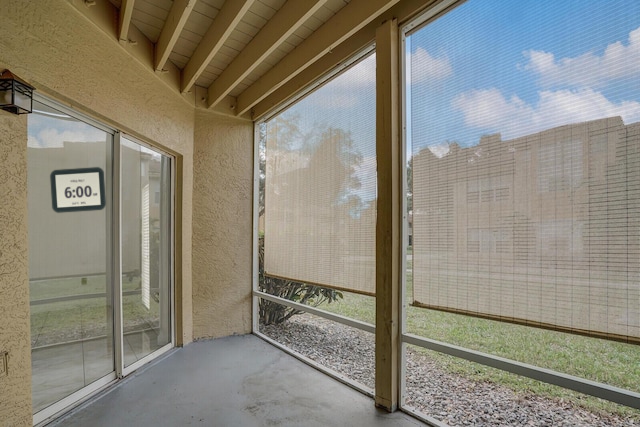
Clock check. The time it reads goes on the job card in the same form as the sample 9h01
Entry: 6h00
